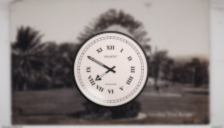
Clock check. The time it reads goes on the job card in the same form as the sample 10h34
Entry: 7h50
